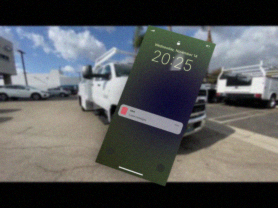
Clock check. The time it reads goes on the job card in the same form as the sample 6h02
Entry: 20h25
